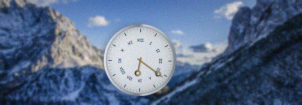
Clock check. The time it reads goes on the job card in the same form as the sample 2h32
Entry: 6h21
